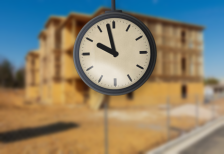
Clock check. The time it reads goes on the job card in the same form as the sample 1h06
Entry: 9h58
